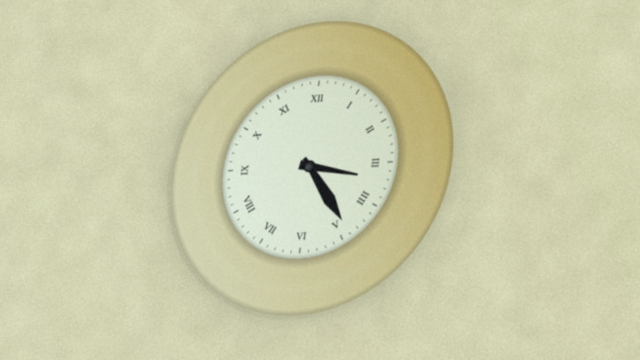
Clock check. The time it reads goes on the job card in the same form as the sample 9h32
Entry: 3h24
